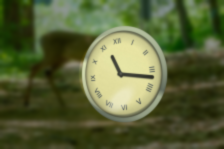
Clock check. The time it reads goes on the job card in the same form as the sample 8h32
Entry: 11h17
